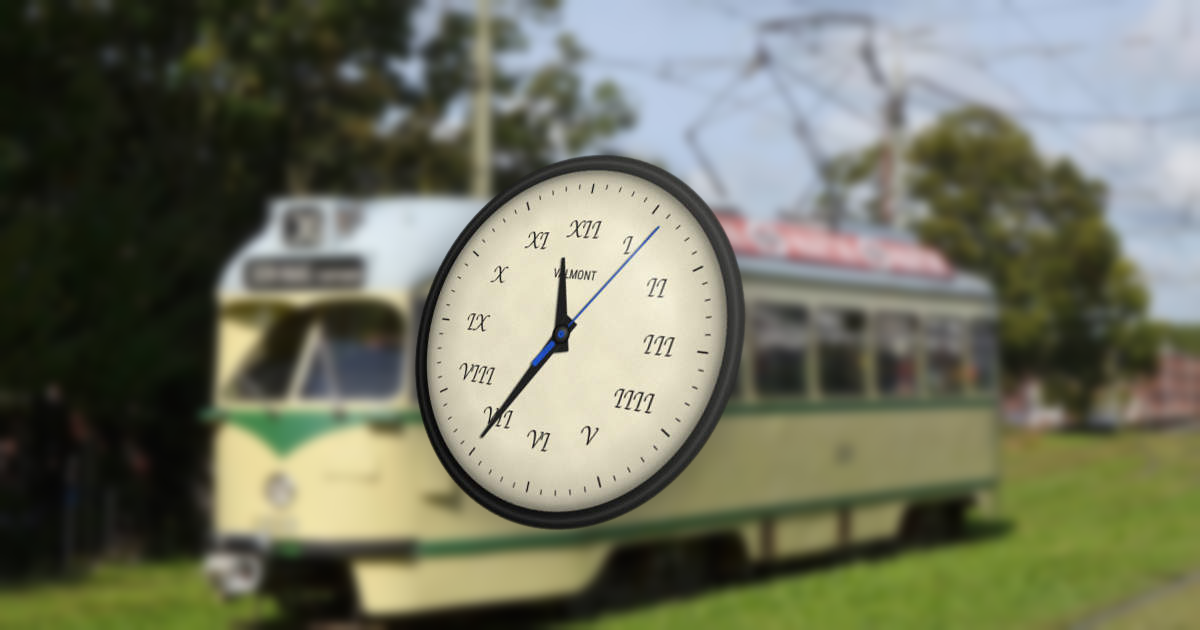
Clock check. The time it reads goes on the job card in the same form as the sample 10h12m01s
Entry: 11h35m06s
